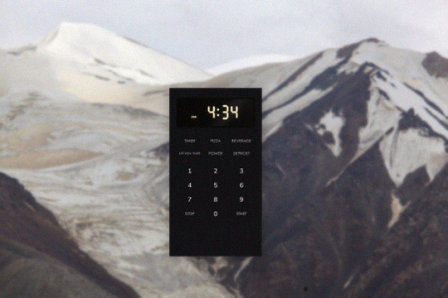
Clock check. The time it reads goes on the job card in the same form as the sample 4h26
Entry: 4h34
